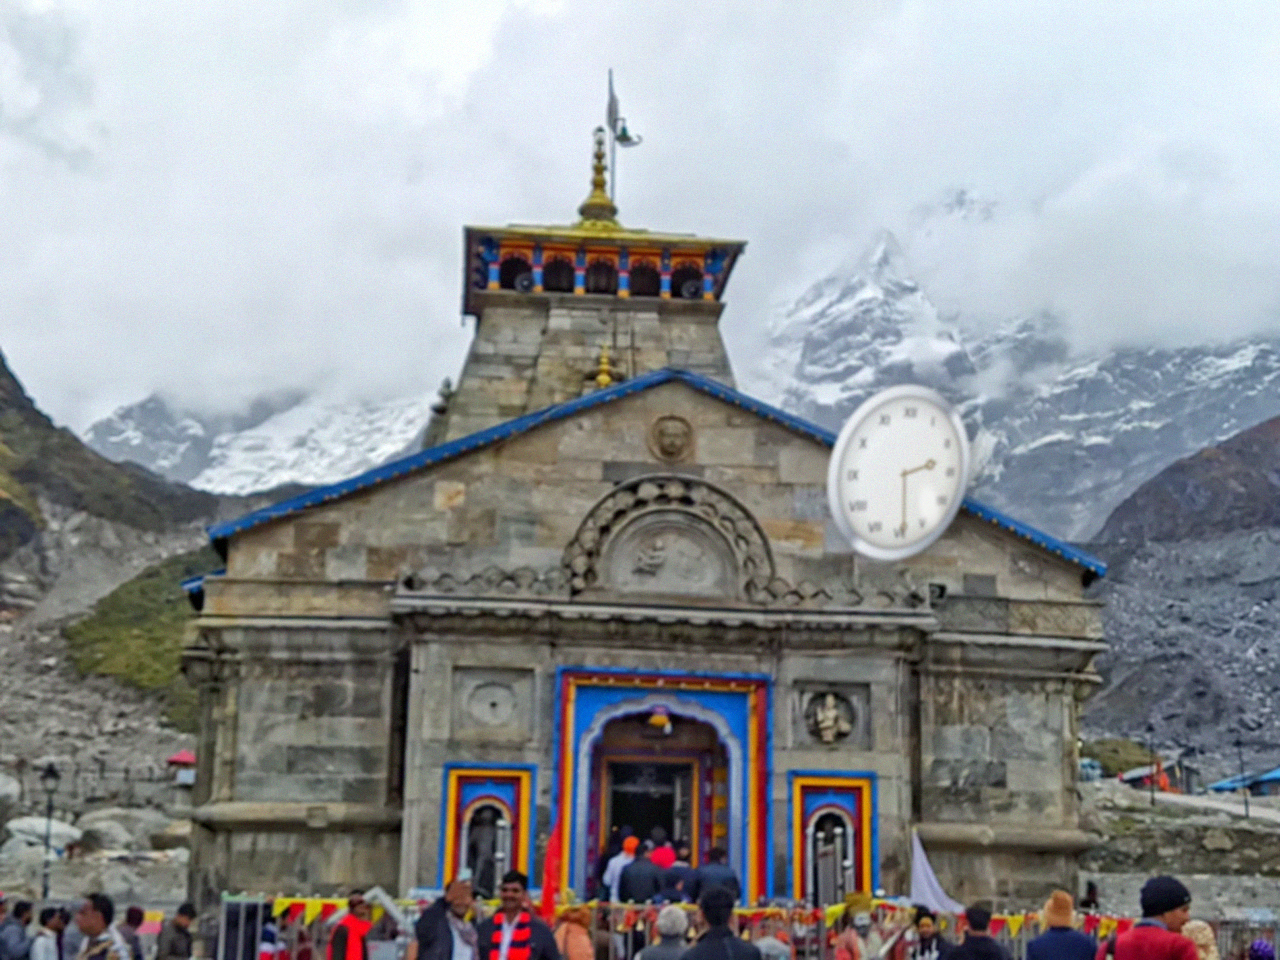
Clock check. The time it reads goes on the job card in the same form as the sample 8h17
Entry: 2h29
